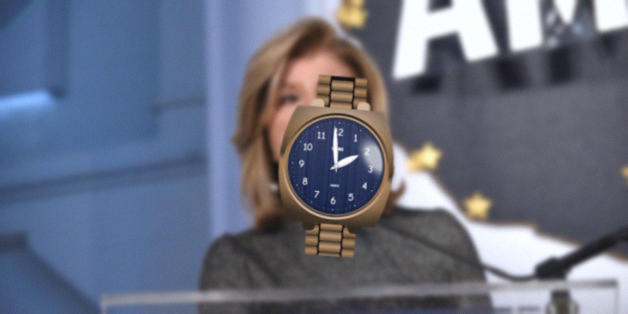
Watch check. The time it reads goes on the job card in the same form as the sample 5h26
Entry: 1h59
